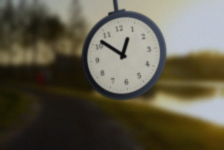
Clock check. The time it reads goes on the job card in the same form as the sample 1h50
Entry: 12h52
